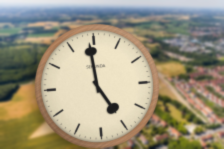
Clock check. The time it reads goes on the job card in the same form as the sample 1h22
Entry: 4h59
